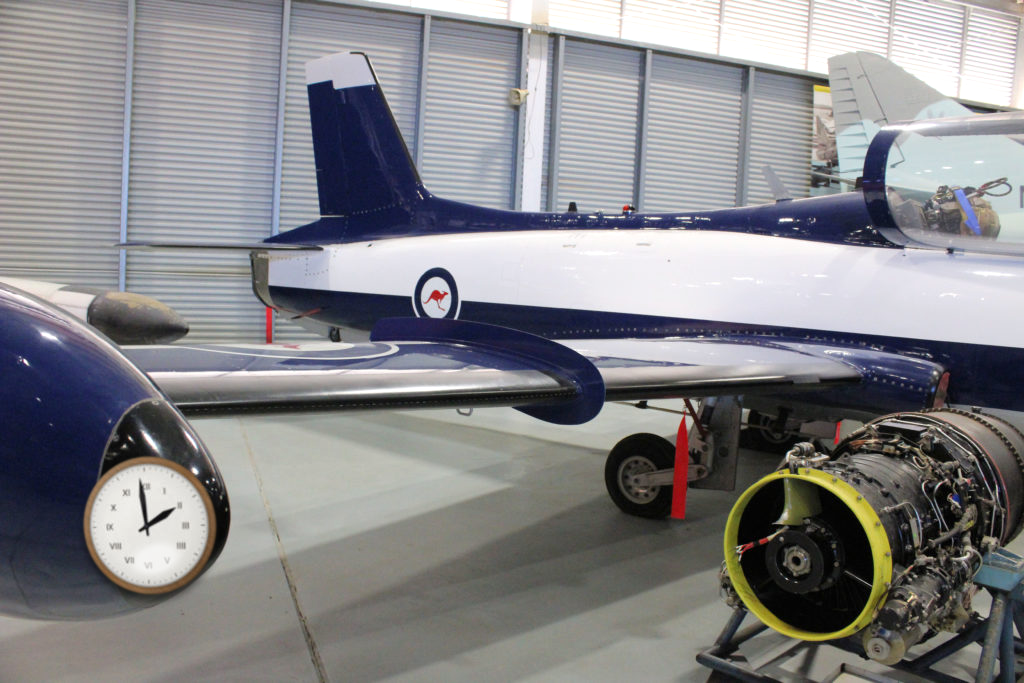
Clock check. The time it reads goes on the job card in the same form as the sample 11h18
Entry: 1h59
